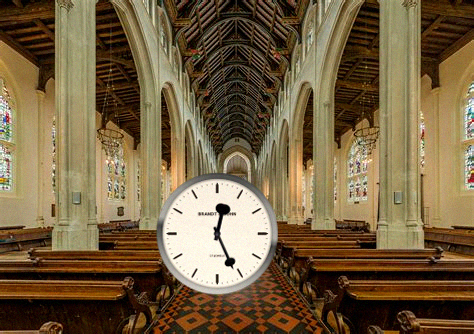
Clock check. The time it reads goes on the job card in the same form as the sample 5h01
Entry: 12h26
